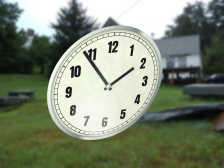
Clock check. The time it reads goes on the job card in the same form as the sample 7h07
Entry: 1h54
